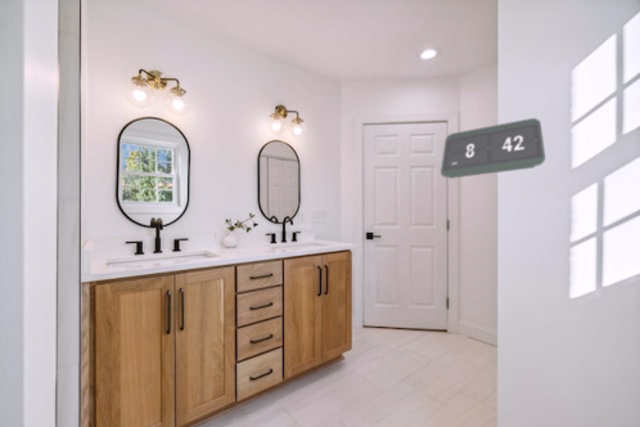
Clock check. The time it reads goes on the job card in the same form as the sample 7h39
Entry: 8h42
